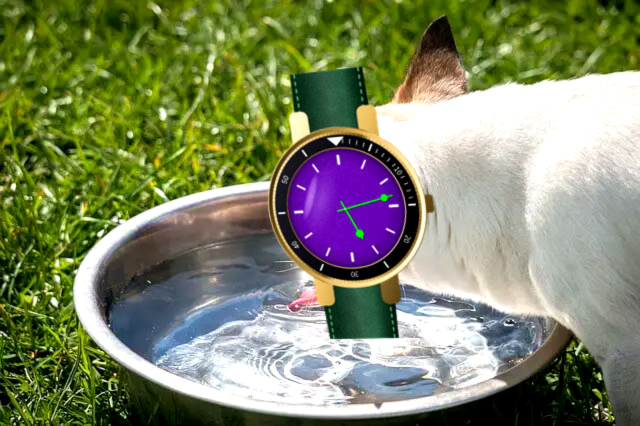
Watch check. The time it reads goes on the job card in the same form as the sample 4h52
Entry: 5h13
